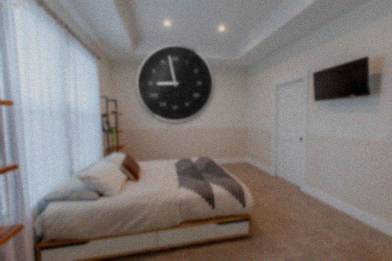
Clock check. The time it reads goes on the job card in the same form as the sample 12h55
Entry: 8h58
